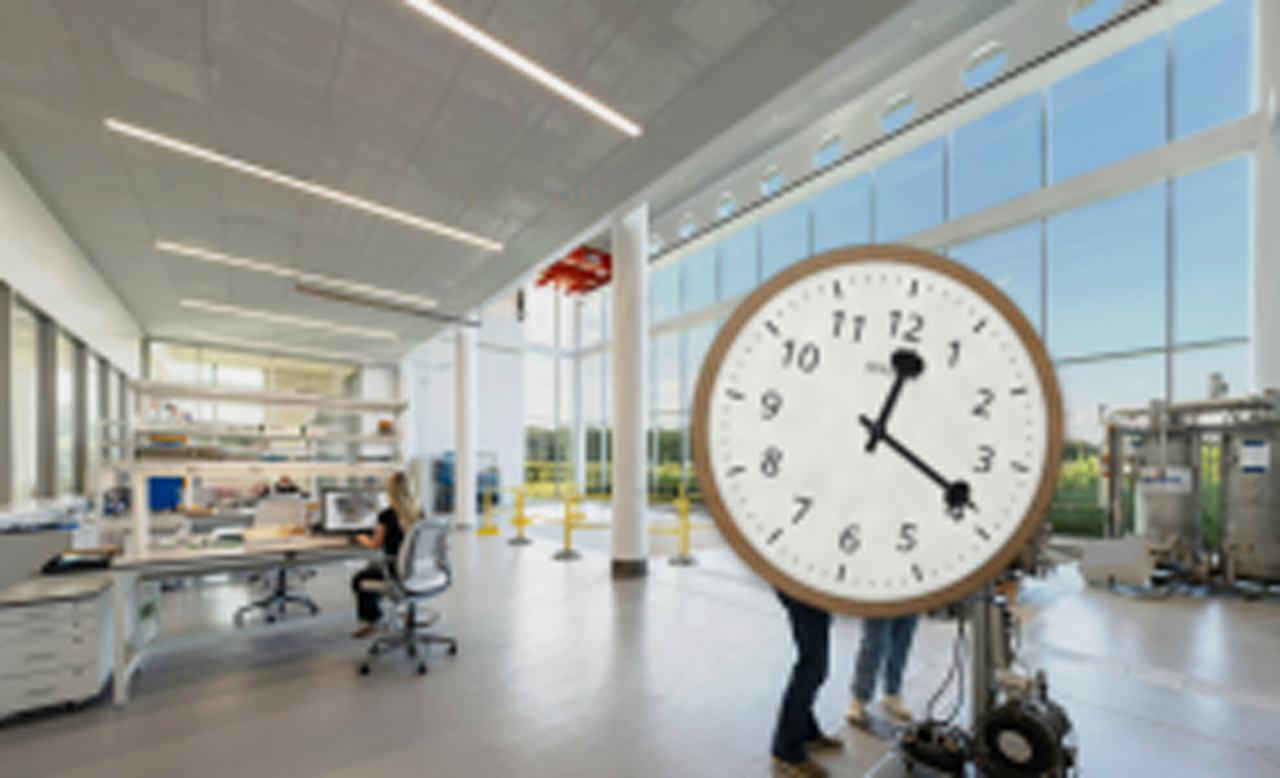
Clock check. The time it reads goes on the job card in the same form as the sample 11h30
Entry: 12h19
